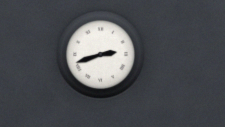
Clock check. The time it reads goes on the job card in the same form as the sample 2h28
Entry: 2h42
